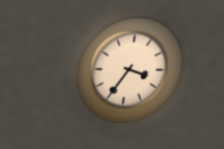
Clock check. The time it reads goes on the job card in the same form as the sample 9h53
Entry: 3h35
